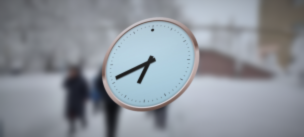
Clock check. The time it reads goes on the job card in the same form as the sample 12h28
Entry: 6h41
